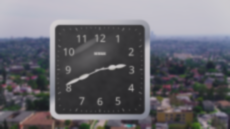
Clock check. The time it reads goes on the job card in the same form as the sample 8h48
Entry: 2h41
